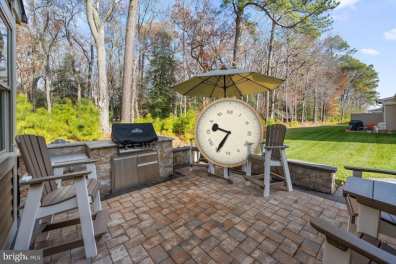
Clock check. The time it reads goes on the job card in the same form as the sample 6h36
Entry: 9h35
